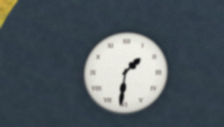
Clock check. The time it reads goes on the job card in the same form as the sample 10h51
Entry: 1h31
